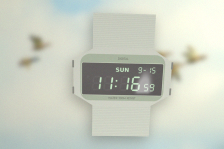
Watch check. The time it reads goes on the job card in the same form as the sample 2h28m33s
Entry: 11h16m59s
